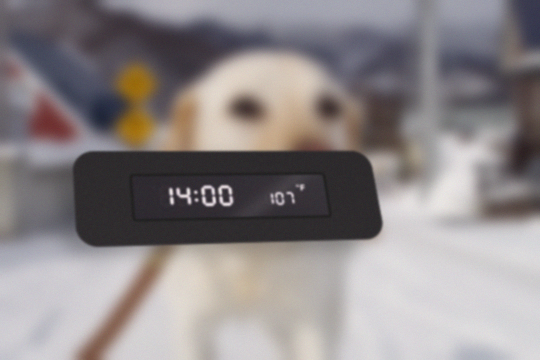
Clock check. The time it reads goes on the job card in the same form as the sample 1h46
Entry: 14h00
